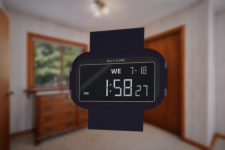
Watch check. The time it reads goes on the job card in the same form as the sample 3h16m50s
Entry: 1h58m27s
